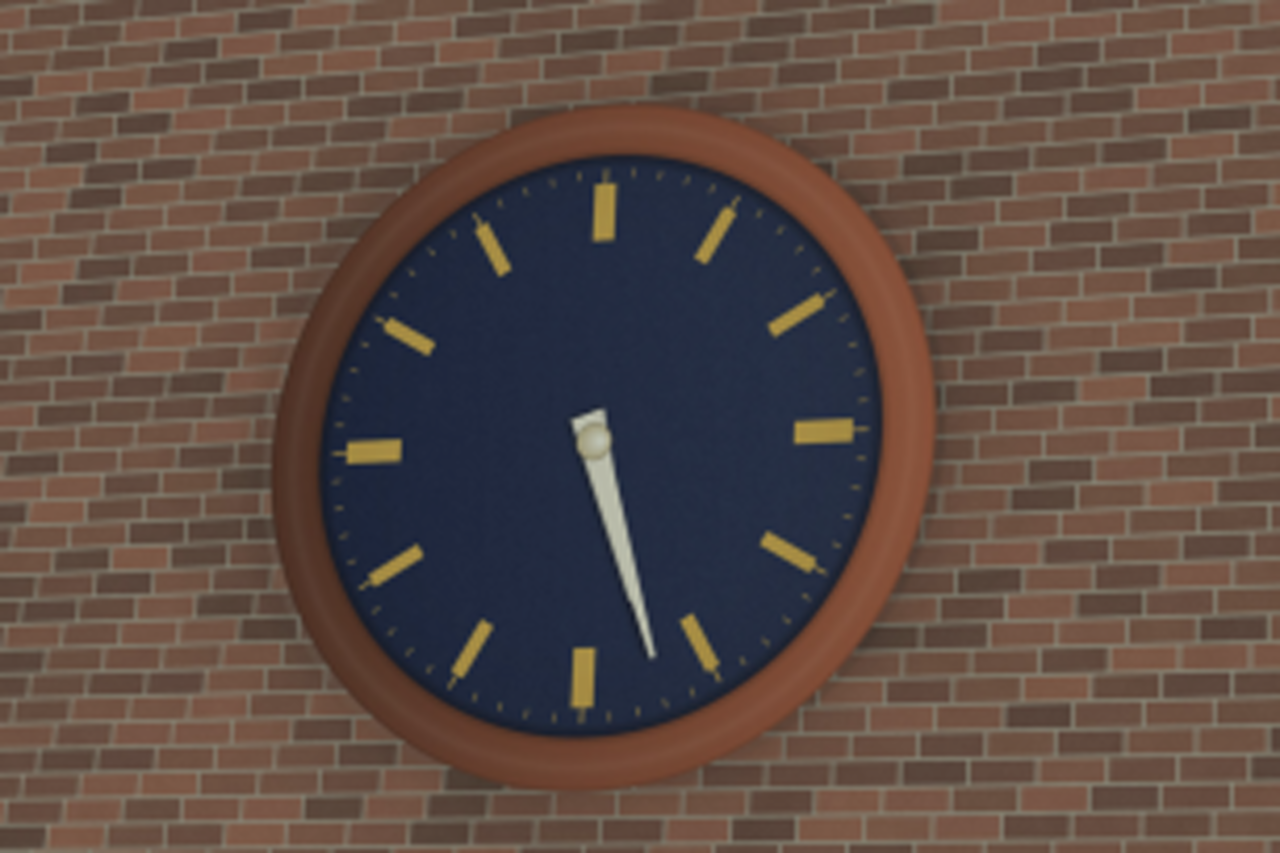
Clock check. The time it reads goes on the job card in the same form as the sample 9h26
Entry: 5h27
